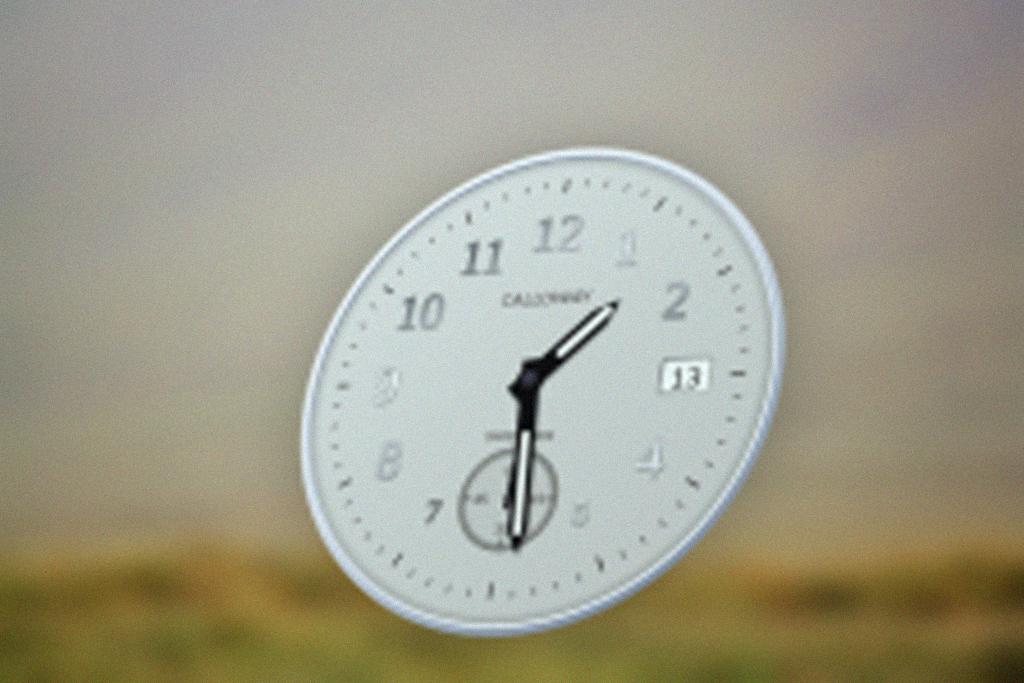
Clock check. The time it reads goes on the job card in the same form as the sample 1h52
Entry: 1h29
